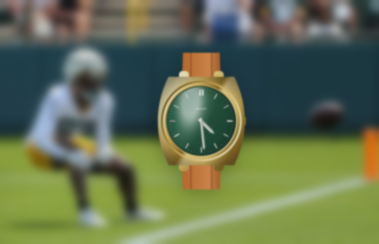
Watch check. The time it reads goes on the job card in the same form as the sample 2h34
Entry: 4h29
